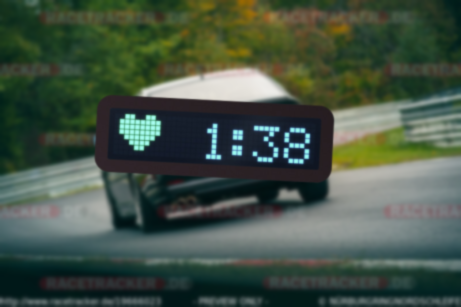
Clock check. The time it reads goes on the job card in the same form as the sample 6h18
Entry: 1h38
